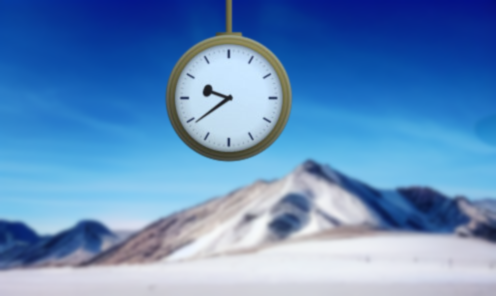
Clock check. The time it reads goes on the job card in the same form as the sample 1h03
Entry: 9h39
